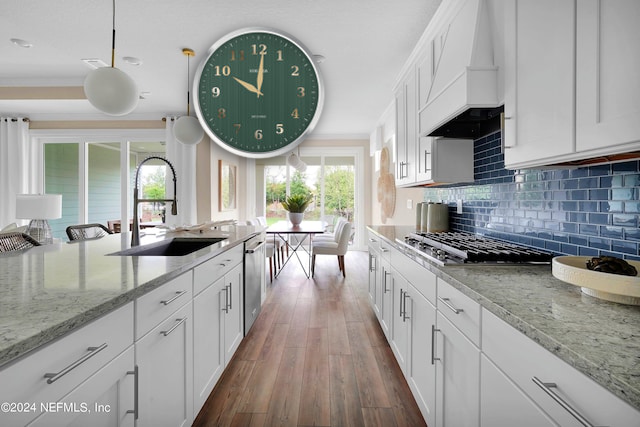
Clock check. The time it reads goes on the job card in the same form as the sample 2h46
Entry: 10h01
